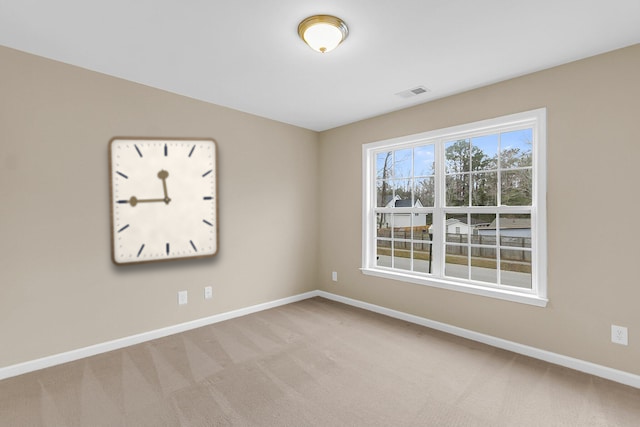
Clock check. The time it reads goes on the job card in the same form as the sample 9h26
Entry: 11h45
